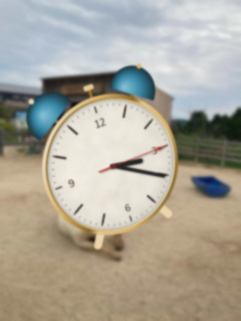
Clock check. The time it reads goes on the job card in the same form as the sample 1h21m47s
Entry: 3h20m15s
